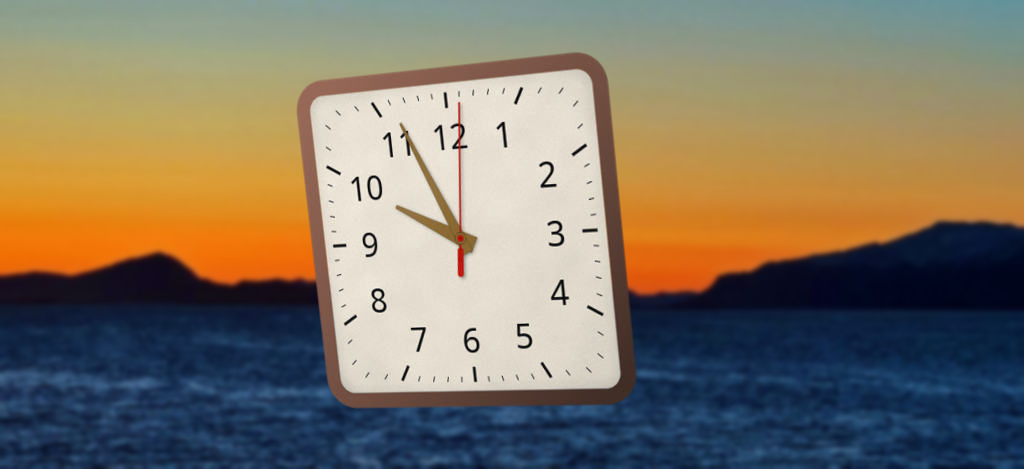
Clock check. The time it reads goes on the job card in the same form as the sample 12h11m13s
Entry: 9h56m01s
